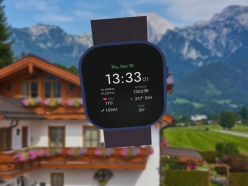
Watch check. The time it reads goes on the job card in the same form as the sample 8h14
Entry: 13h33
